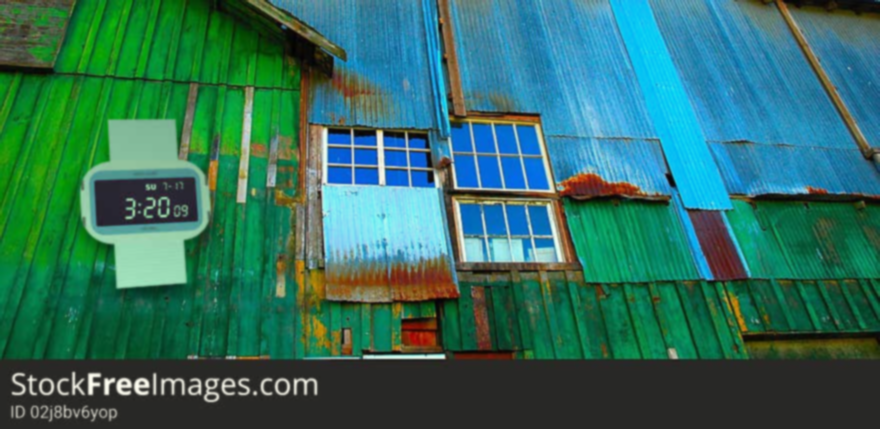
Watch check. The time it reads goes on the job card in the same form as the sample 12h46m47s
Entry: 3h20m09s
